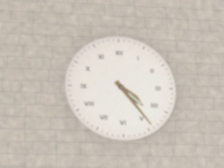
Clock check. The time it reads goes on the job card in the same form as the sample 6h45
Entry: 4h24
